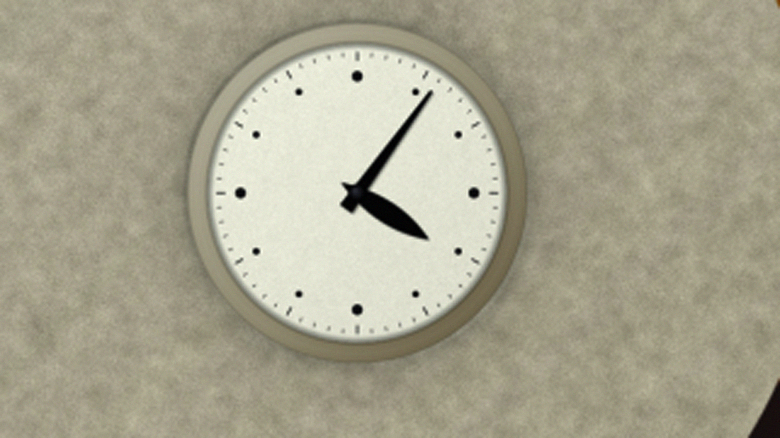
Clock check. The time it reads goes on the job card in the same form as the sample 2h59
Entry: 4h06
